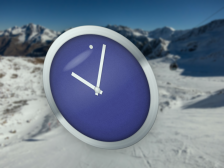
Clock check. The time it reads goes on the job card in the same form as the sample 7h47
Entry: 10h03
